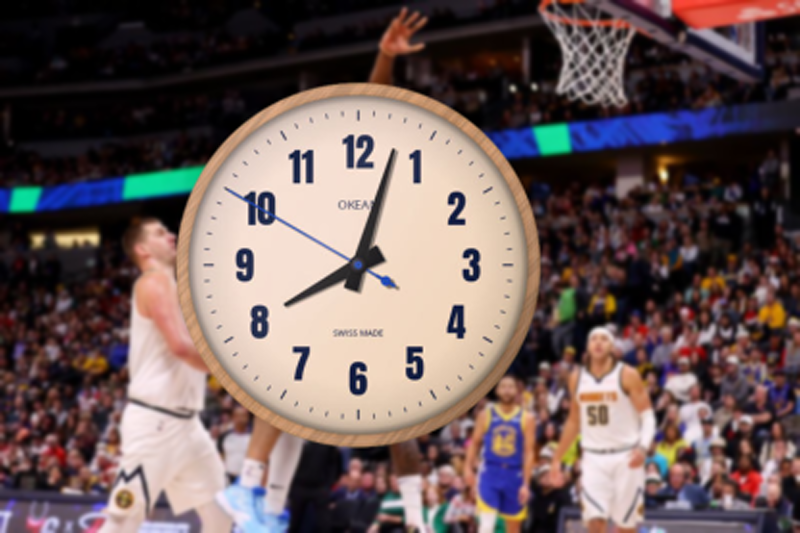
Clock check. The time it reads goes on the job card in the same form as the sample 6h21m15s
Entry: 8h02m50s
